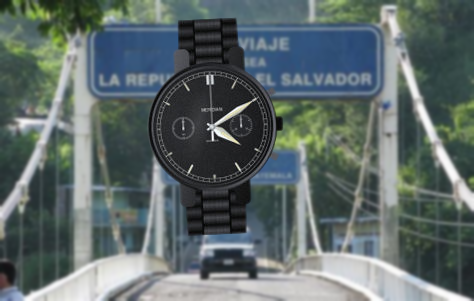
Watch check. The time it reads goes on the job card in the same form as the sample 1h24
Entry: 4h10
